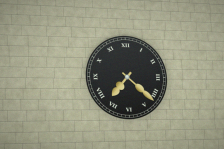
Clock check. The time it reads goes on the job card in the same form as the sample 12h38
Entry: 7h22
